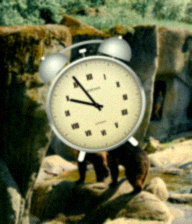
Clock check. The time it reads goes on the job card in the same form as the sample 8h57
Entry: 9h56
